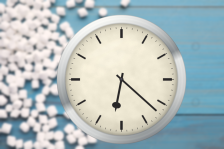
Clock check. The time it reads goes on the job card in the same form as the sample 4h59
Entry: 6h22
